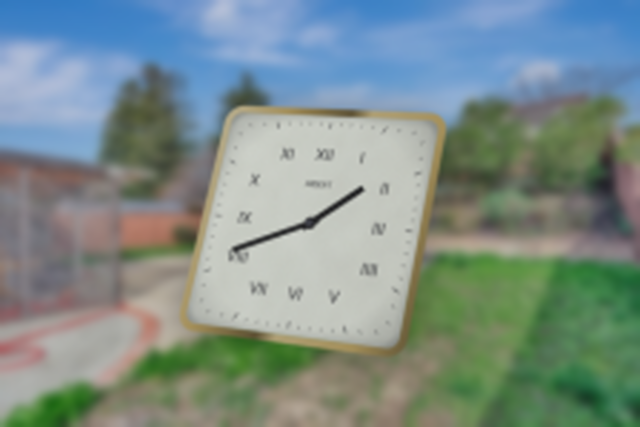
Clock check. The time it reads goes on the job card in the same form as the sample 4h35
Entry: 1h41
